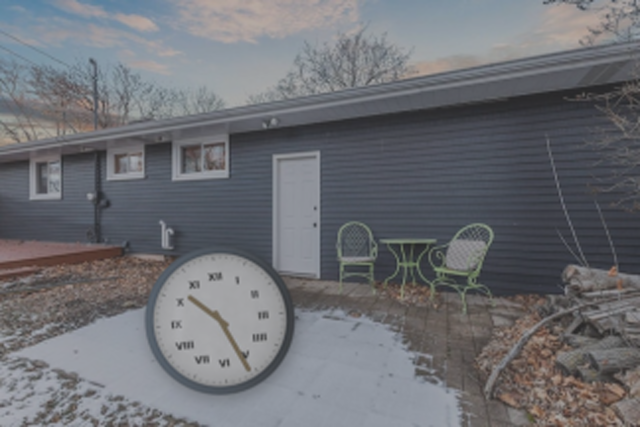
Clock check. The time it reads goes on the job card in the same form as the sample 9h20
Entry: 10h26
